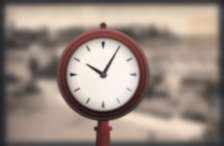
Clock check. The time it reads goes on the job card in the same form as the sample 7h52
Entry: 10h05
